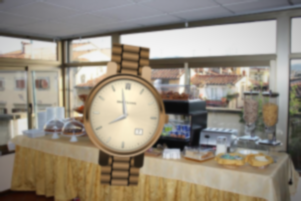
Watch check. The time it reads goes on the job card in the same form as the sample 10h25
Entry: 7h58
